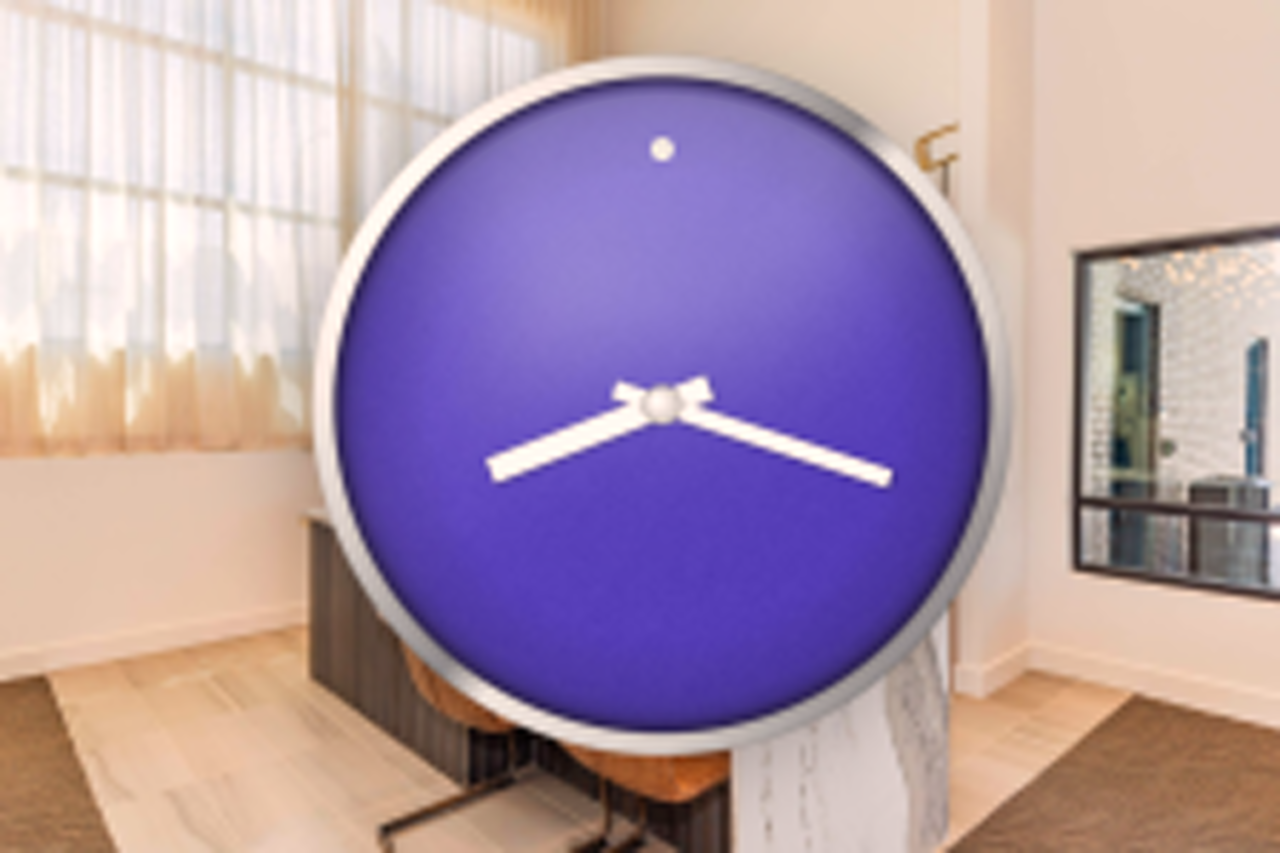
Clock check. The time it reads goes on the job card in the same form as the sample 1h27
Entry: 8h18
